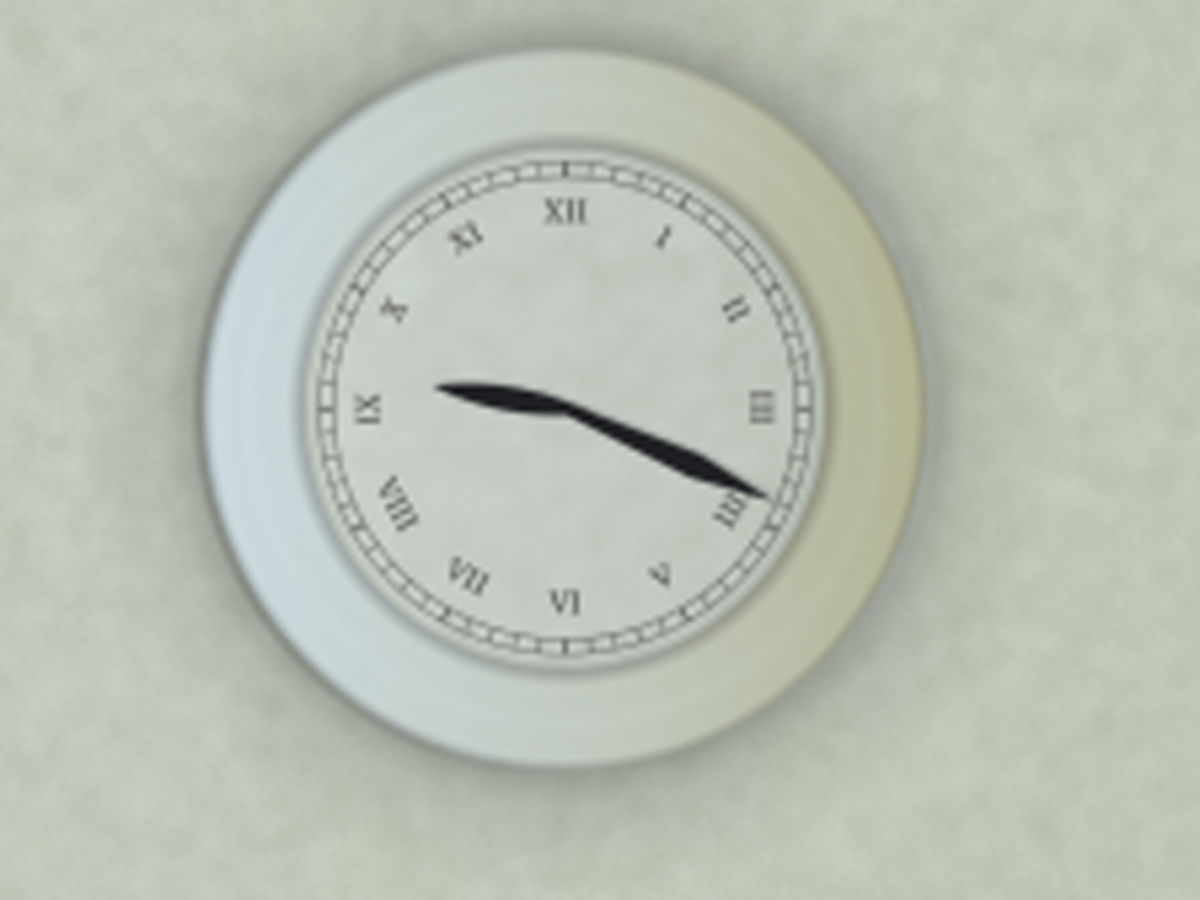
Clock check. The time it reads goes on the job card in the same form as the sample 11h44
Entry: 9h19
